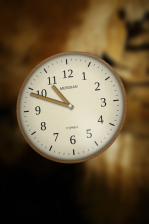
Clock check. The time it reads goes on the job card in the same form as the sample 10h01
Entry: 10h49
